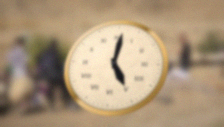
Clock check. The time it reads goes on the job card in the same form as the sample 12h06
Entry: 5h01
